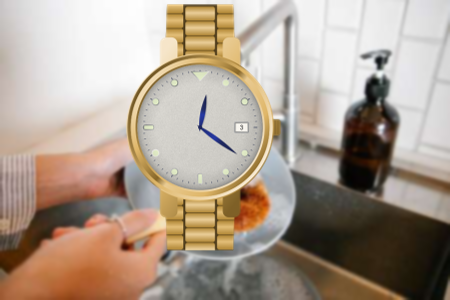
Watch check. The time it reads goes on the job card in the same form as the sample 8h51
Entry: 12h21
